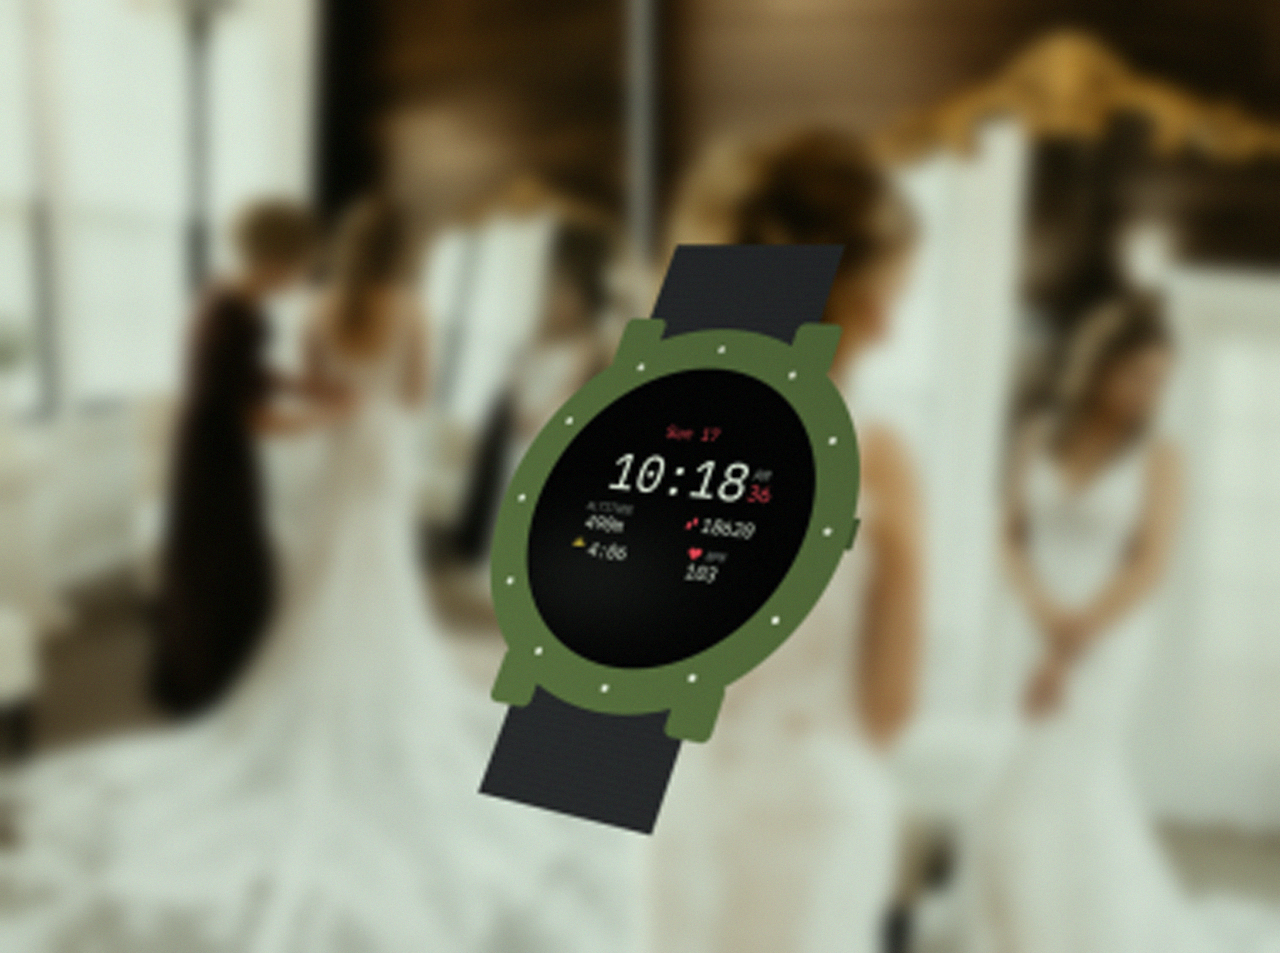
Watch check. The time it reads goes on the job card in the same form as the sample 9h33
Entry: 10h18
